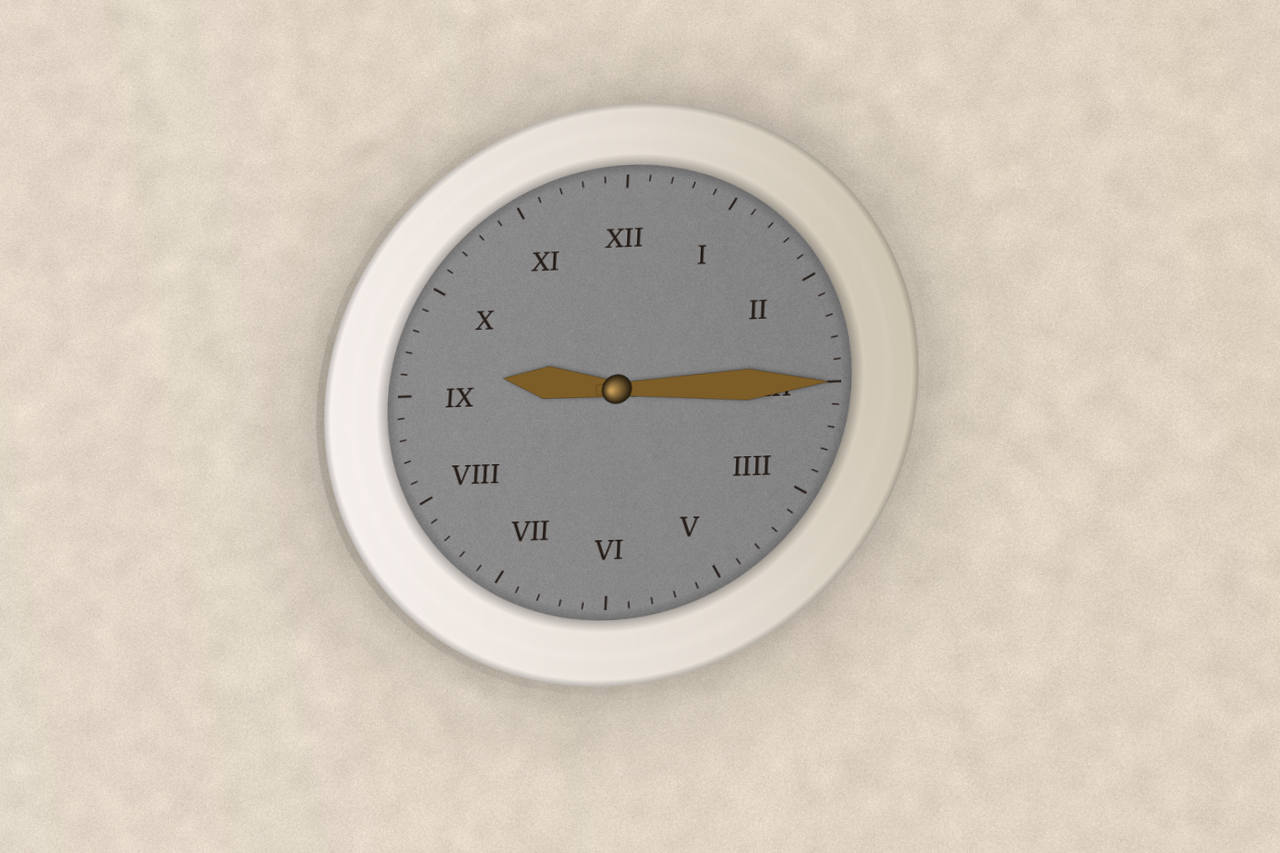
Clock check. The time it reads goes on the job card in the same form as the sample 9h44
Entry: 9h15
